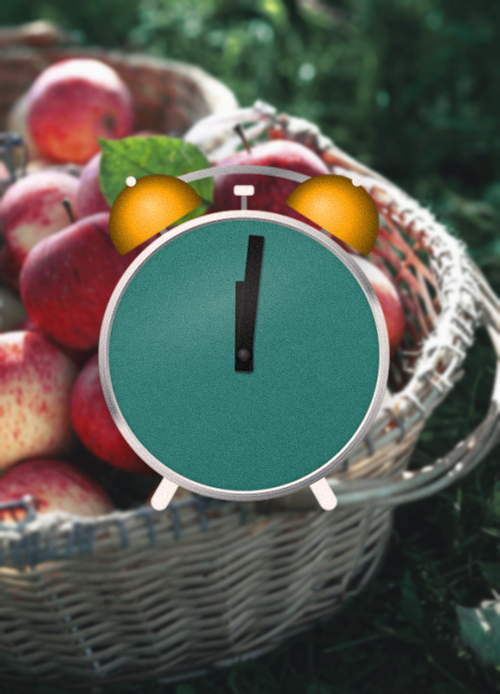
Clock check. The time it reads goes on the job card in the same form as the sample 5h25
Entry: 12h01
